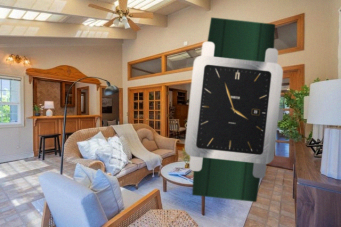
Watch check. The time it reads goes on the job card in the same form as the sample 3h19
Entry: 3h56
